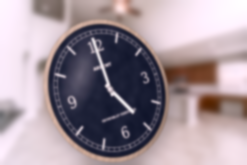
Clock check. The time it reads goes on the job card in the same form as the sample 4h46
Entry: 5h00
